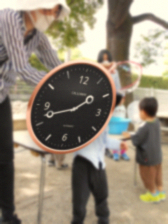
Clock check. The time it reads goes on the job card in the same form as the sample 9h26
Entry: 1h42
